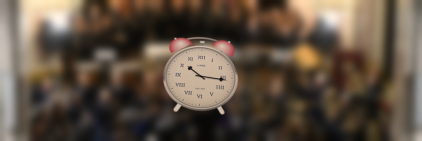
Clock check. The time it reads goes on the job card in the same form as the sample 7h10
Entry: 10h16
